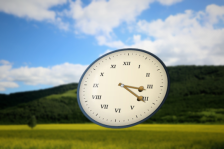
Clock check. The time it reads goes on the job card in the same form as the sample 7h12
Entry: 3h21
